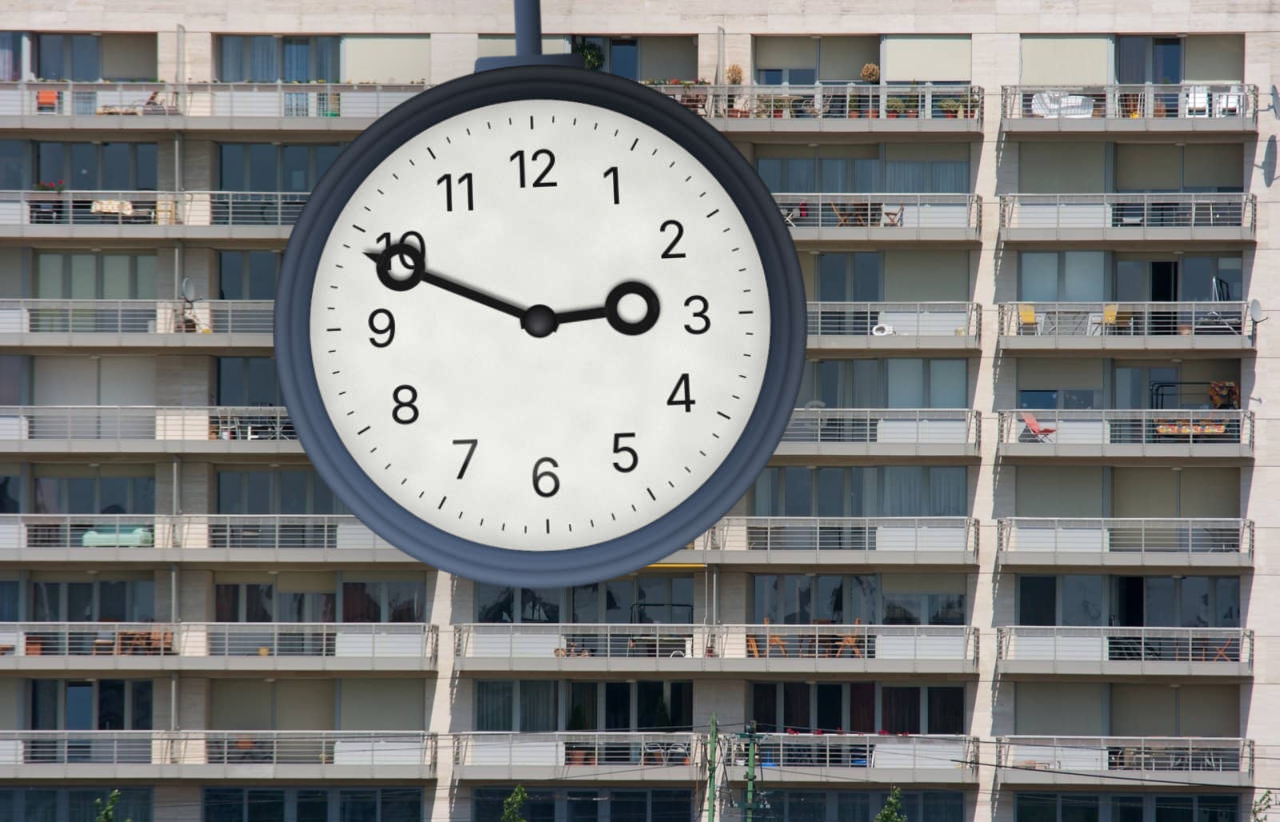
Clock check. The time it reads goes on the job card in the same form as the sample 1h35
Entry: 2h49
